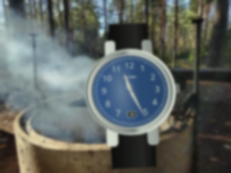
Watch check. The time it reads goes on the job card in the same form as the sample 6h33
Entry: 11h26
